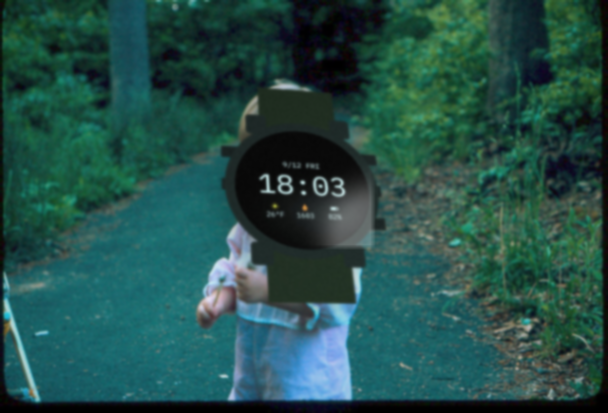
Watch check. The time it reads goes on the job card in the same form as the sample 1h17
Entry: 18h03
